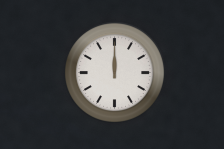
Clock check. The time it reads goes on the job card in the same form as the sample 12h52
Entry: 12h00
